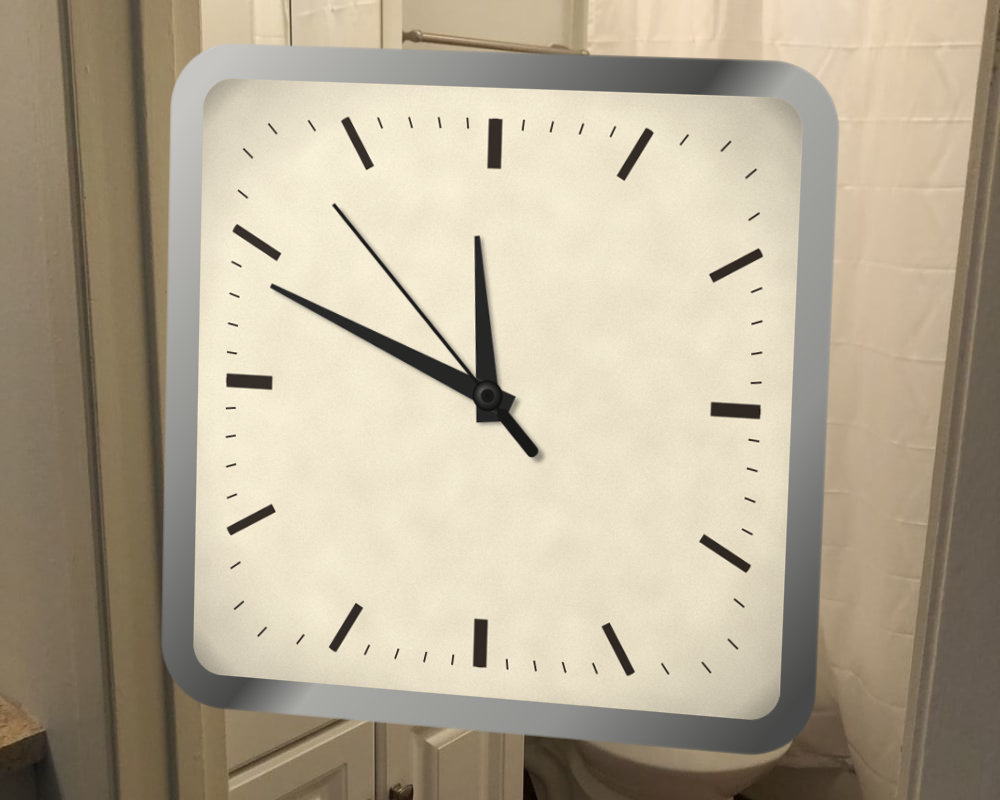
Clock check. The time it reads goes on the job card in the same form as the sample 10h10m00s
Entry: 11h48m53s
